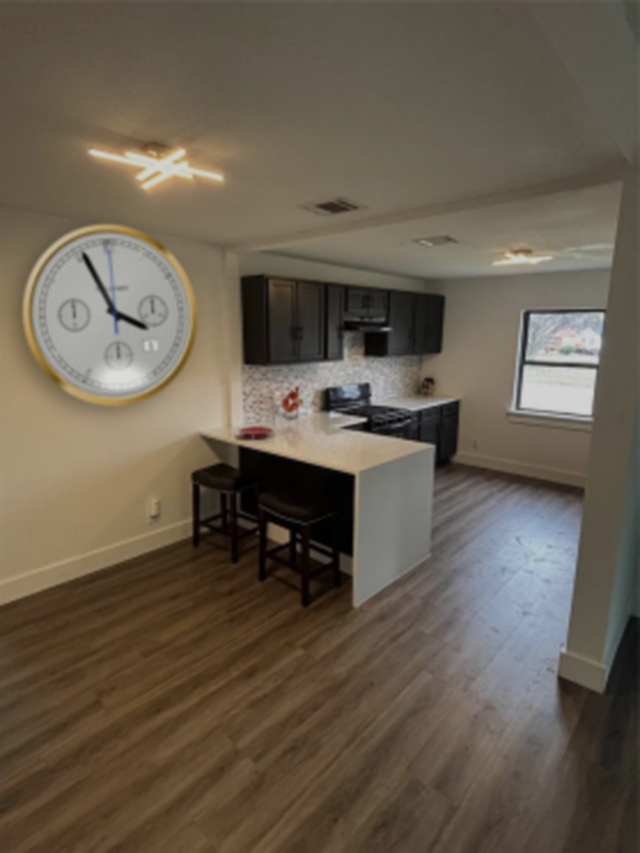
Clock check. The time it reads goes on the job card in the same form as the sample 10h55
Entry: 3h56
